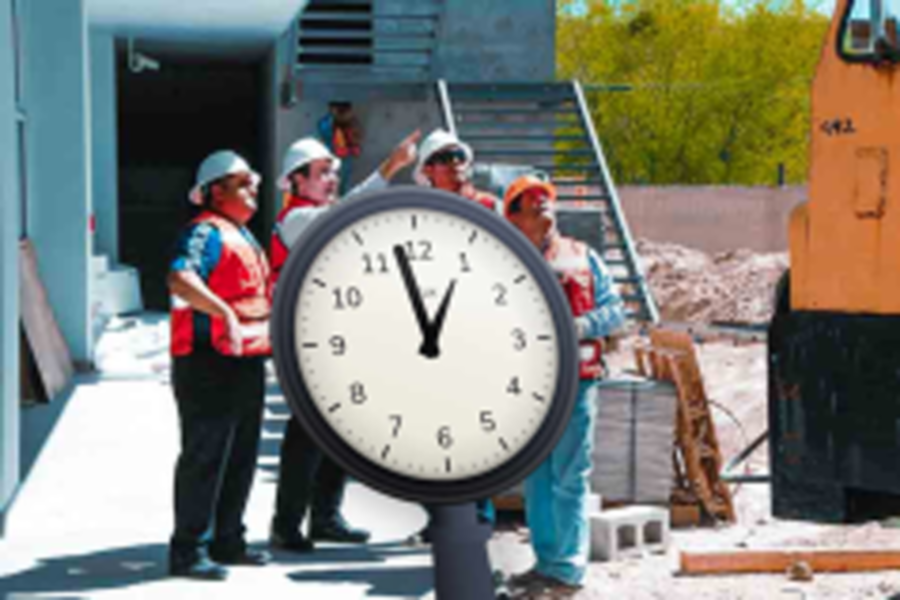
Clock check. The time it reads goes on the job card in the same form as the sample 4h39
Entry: 12h58
